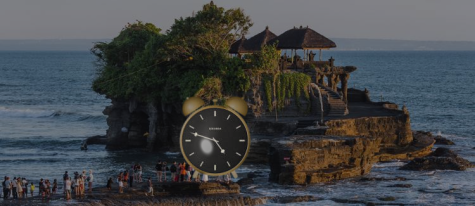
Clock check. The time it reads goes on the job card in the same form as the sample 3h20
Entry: 4h48
